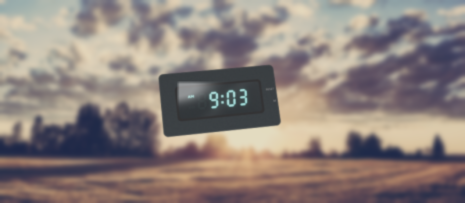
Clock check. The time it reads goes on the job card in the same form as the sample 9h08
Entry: 9h03
